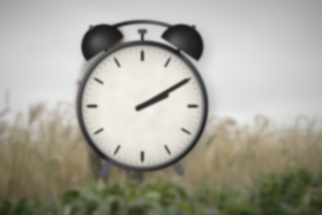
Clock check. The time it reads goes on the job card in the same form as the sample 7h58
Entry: 2h10
